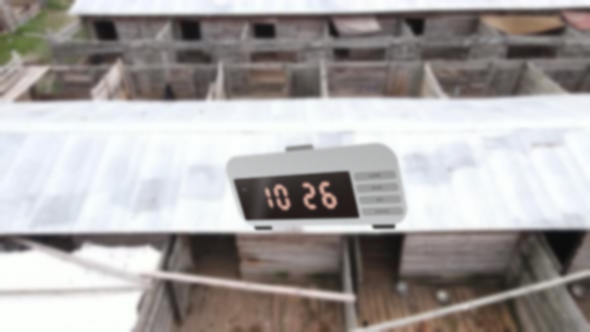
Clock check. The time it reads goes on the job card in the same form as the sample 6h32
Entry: 10h26
